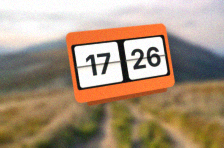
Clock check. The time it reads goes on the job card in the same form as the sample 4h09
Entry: 17h26
